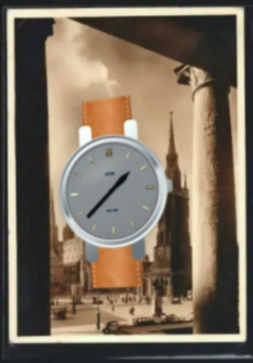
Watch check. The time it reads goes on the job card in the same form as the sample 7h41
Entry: 1h38
